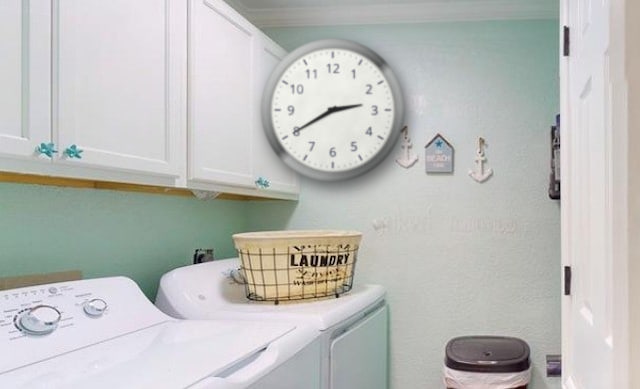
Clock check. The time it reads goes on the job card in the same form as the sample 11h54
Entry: 2h40
